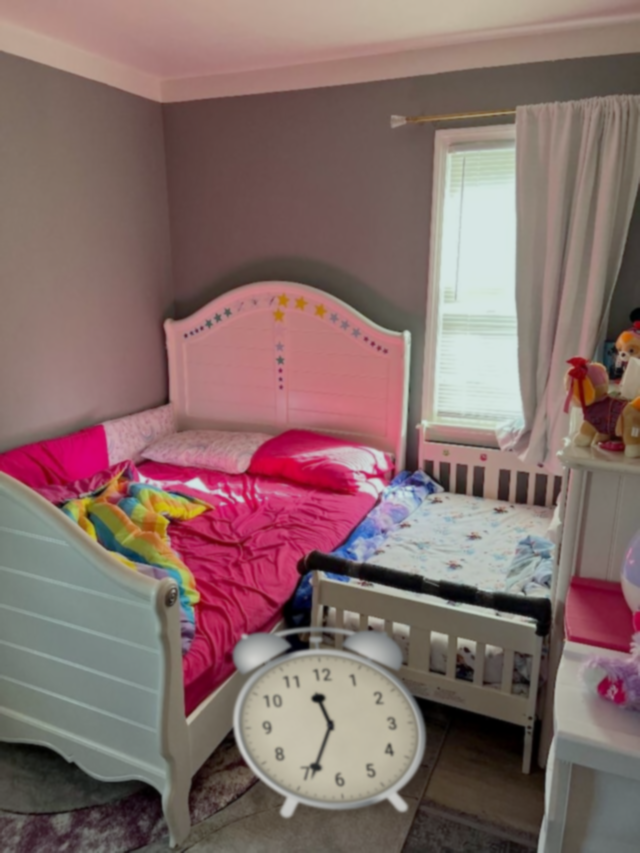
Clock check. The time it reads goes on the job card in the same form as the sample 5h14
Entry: 11h34
